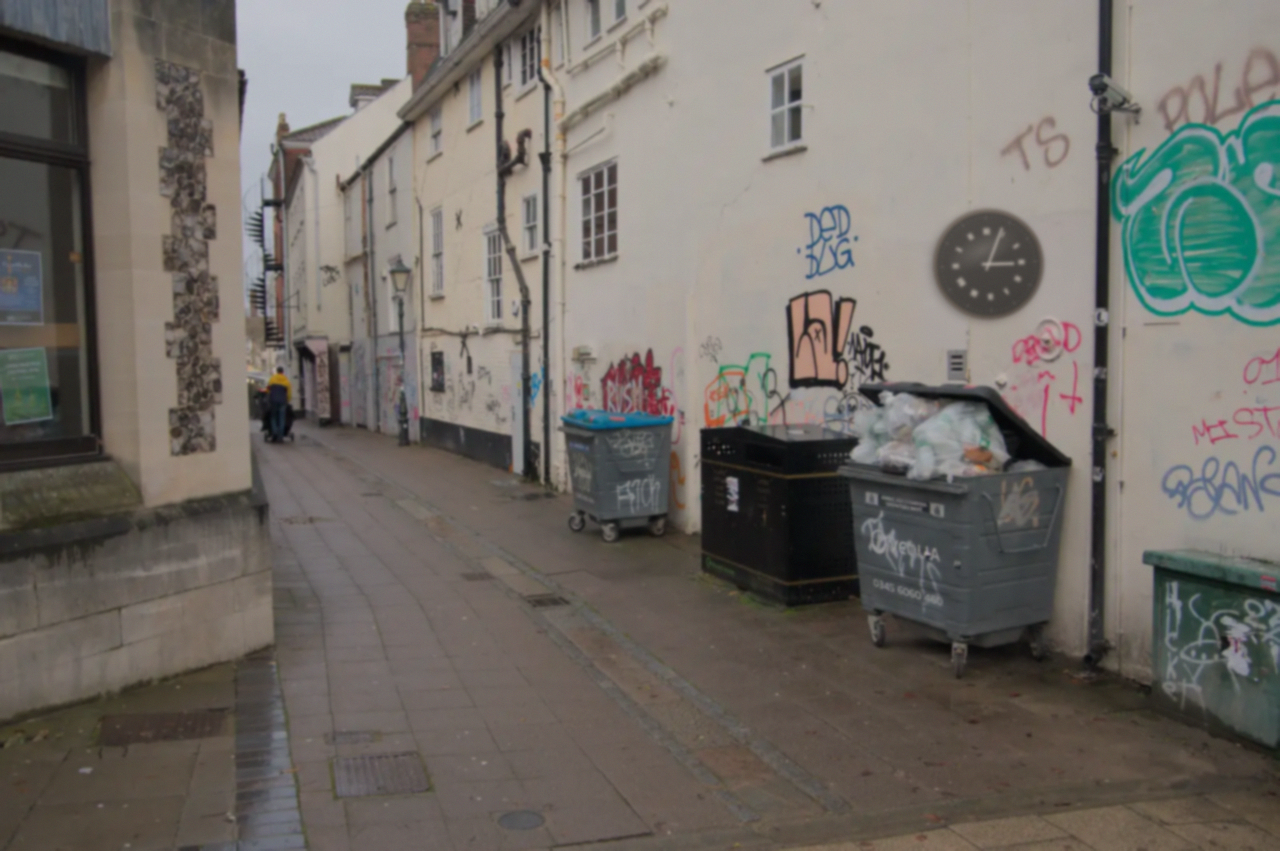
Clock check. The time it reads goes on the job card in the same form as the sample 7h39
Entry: 3h04
